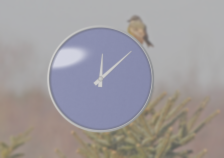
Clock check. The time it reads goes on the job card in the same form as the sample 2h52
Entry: 12h08
